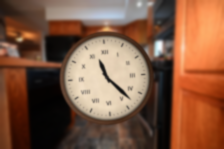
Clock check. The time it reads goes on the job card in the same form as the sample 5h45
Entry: 11h23
